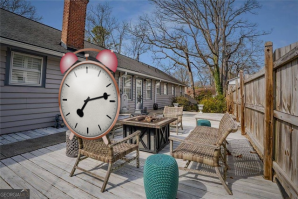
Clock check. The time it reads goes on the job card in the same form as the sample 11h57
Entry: 7h13
